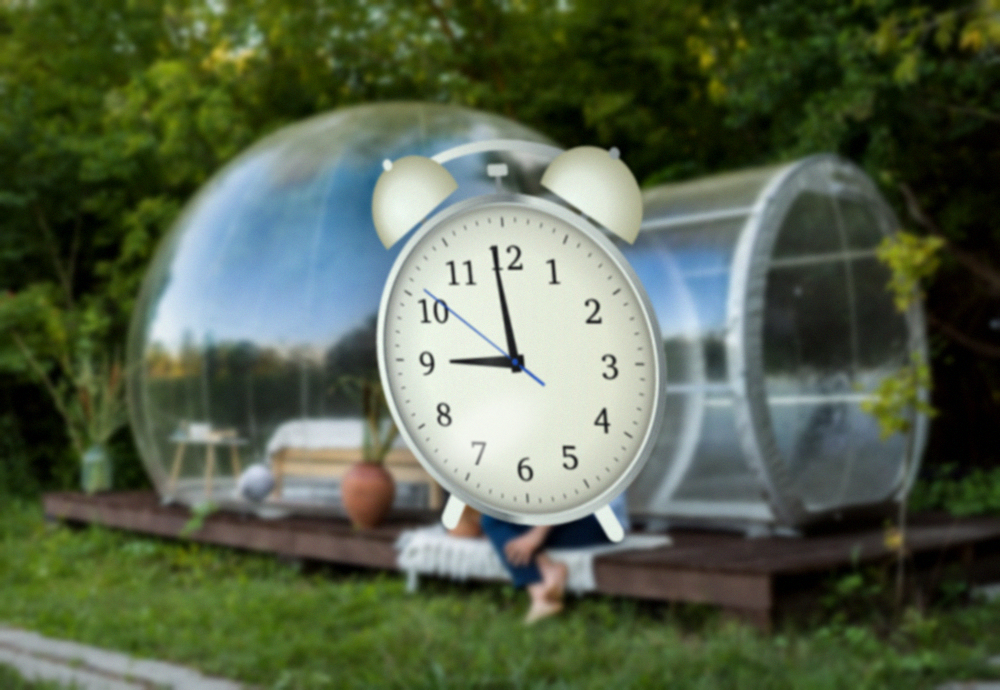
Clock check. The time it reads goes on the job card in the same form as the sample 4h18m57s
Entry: 8h58m51s
